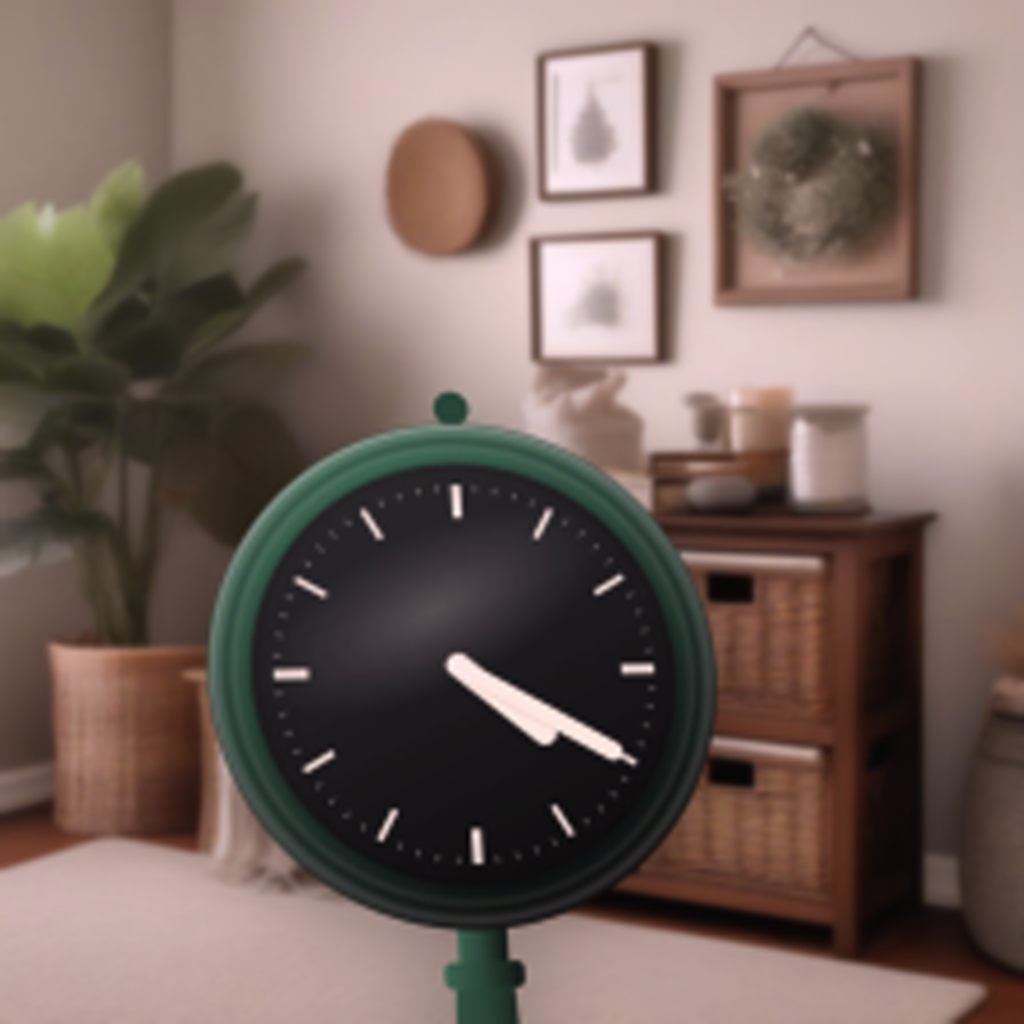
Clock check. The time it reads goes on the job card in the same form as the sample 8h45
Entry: 4h20
